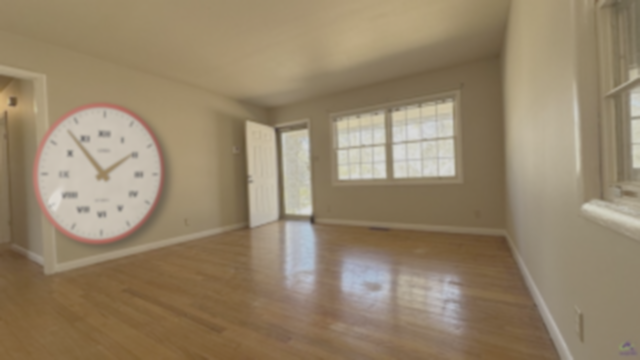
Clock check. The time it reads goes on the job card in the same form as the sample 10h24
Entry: 1h53
